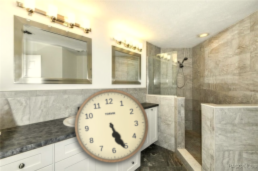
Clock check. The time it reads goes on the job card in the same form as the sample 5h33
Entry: 5h26
